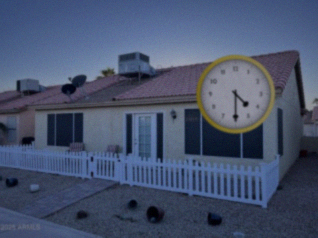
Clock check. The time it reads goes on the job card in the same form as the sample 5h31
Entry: 4h30
